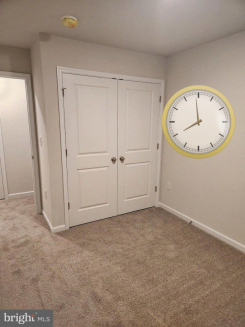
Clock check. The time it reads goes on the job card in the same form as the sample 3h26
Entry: 7h59
